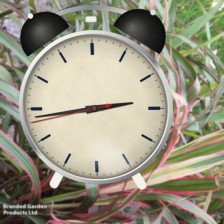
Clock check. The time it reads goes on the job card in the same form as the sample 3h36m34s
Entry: 2h43m43s
